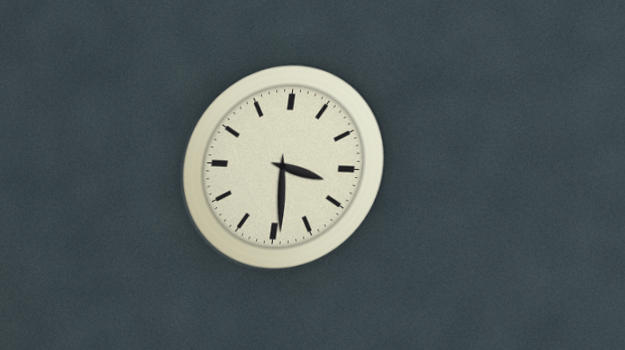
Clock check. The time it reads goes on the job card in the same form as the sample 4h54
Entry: 3h29
